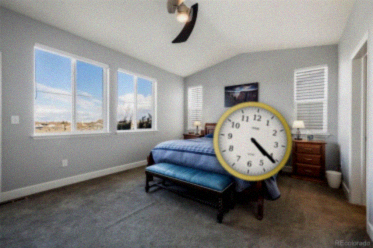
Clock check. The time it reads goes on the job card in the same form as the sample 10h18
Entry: 4h21
